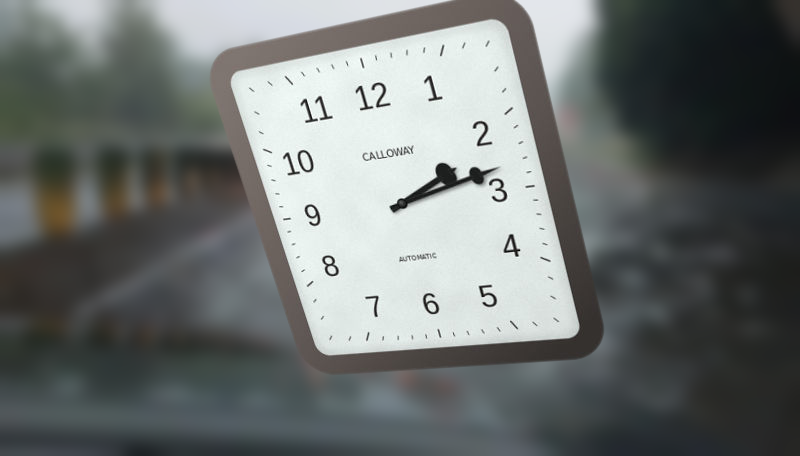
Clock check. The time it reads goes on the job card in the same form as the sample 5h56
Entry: 2h13
